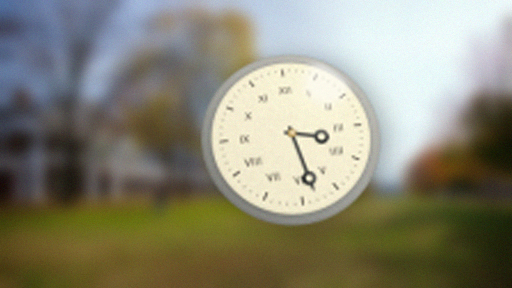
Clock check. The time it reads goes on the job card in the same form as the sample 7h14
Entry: 3h28
